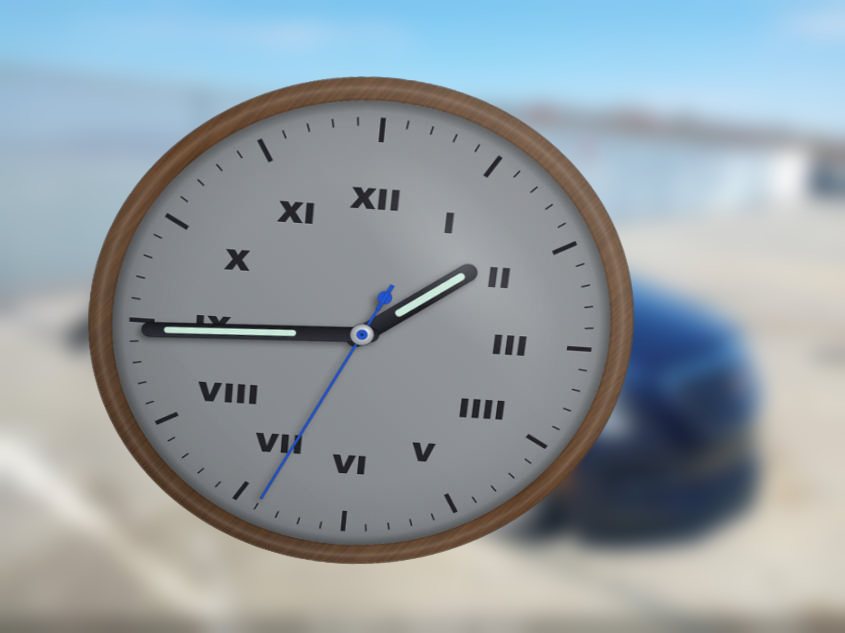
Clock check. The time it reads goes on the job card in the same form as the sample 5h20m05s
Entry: 1h44m34s
